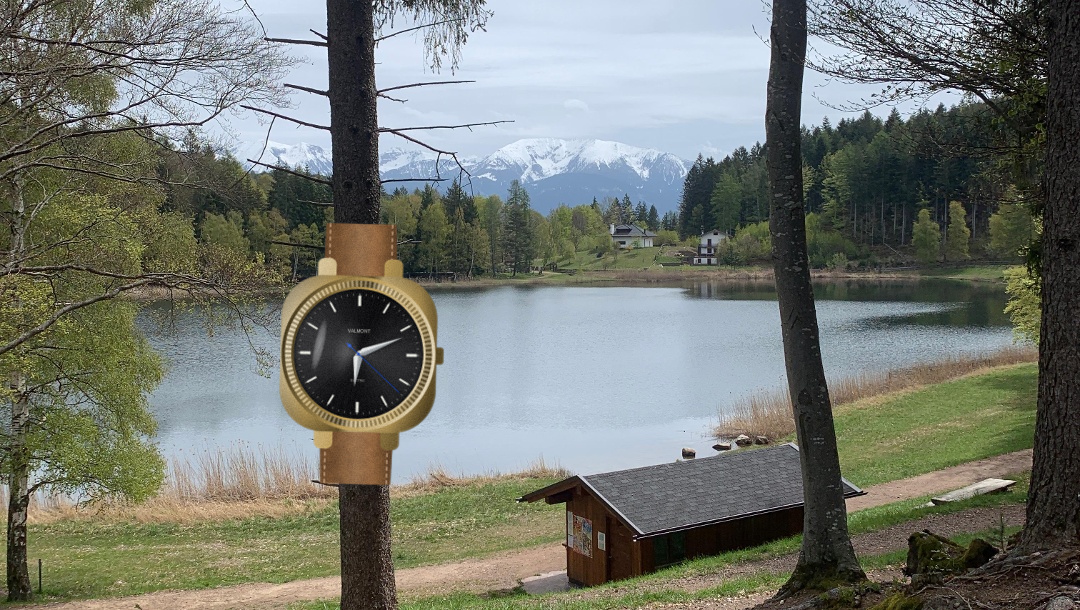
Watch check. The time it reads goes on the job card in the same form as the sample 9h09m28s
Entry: 6h11m22s
